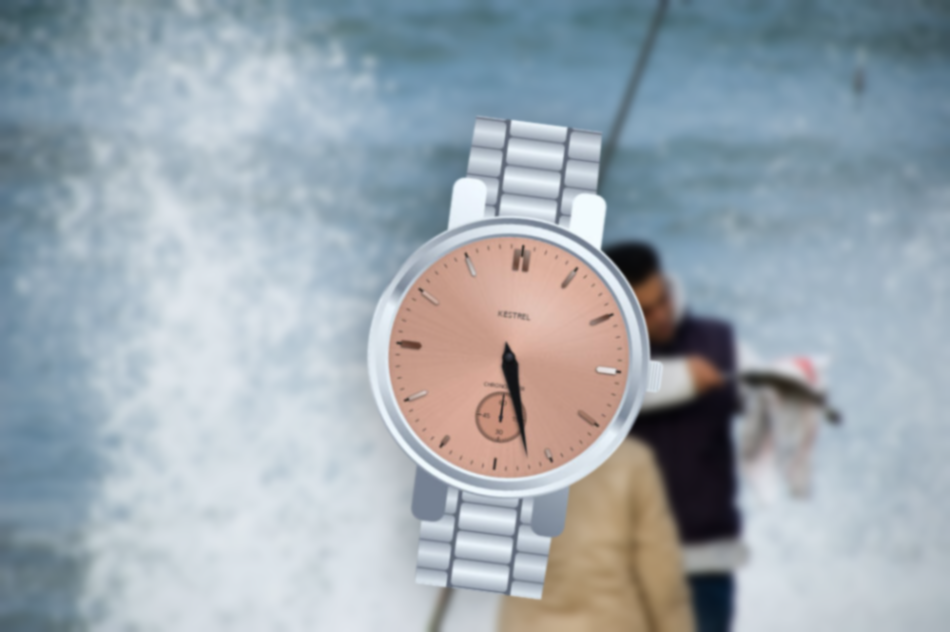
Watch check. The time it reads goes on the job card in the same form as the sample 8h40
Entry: 5h27
